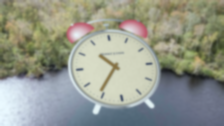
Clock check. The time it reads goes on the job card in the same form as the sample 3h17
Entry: 10h36
